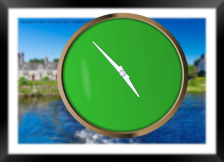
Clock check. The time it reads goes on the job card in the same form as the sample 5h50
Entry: 4h53
